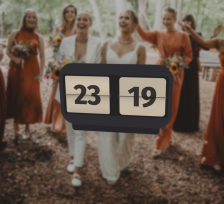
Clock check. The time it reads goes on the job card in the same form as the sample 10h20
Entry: 23h19
